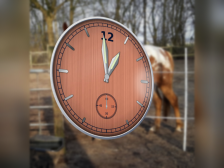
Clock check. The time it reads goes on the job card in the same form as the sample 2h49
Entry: 12h59
